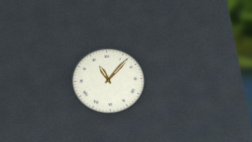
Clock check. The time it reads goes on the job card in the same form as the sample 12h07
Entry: 11h07
